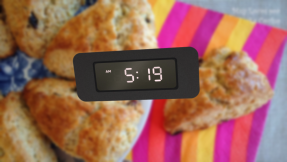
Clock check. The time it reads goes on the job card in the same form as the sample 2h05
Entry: 5h19
